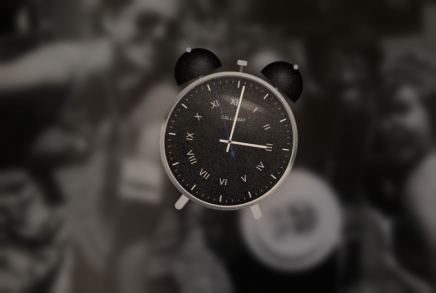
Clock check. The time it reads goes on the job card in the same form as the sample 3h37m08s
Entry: 3h00m56s
